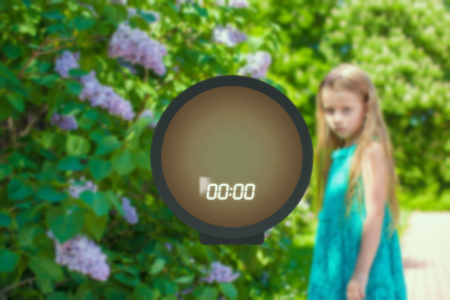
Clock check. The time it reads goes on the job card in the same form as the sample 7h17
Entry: 0h00
